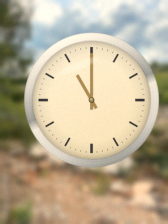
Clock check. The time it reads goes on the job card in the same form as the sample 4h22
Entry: 11h00
